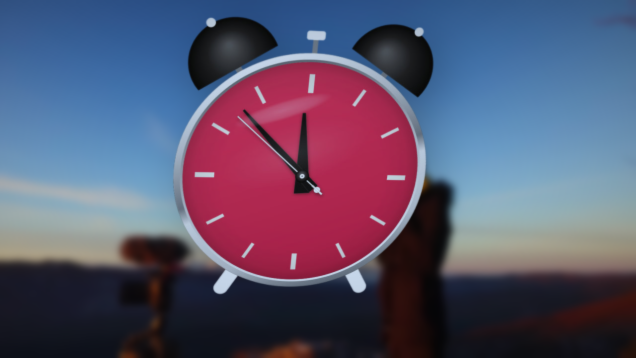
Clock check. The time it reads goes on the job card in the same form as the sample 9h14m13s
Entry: 11h52m52s
